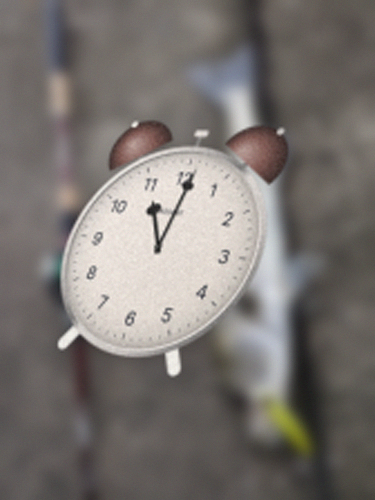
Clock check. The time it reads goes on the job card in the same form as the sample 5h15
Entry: 11h01
